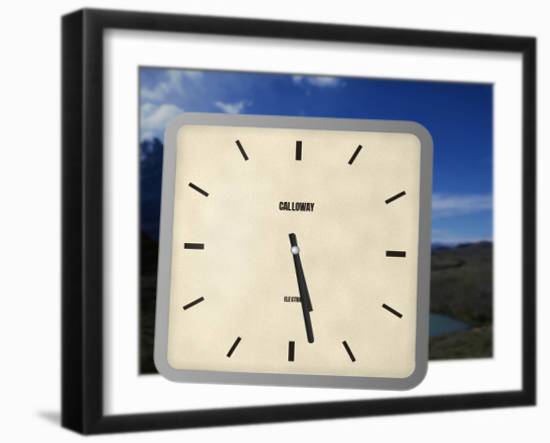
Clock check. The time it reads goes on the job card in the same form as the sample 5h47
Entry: 5h28
